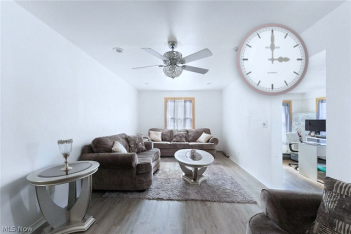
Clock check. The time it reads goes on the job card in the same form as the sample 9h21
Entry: 3h00
